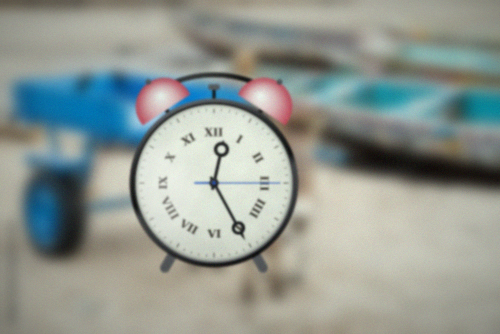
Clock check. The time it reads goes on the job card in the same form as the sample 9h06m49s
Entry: 12h25m15s
